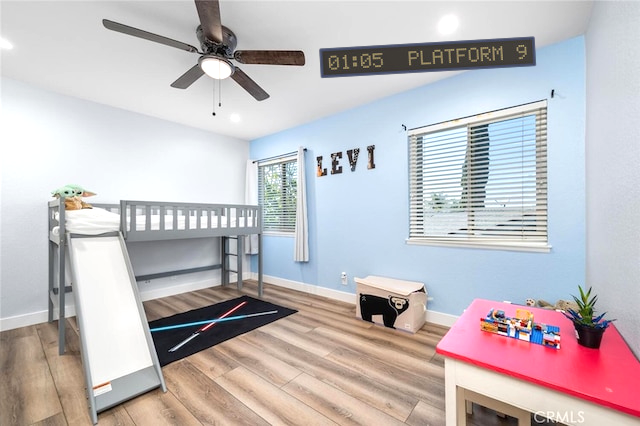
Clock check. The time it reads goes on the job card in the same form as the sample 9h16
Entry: 1h05
